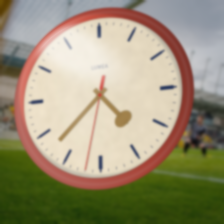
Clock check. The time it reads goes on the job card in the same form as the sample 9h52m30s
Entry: 4h37m32s
